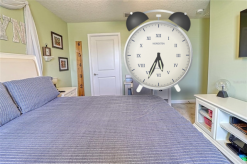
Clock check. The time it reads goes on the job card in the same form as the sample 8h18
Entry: 5h34
